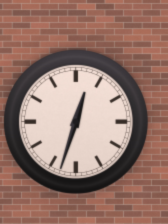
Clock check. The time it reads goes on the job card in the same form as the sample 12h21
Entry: 12h33
